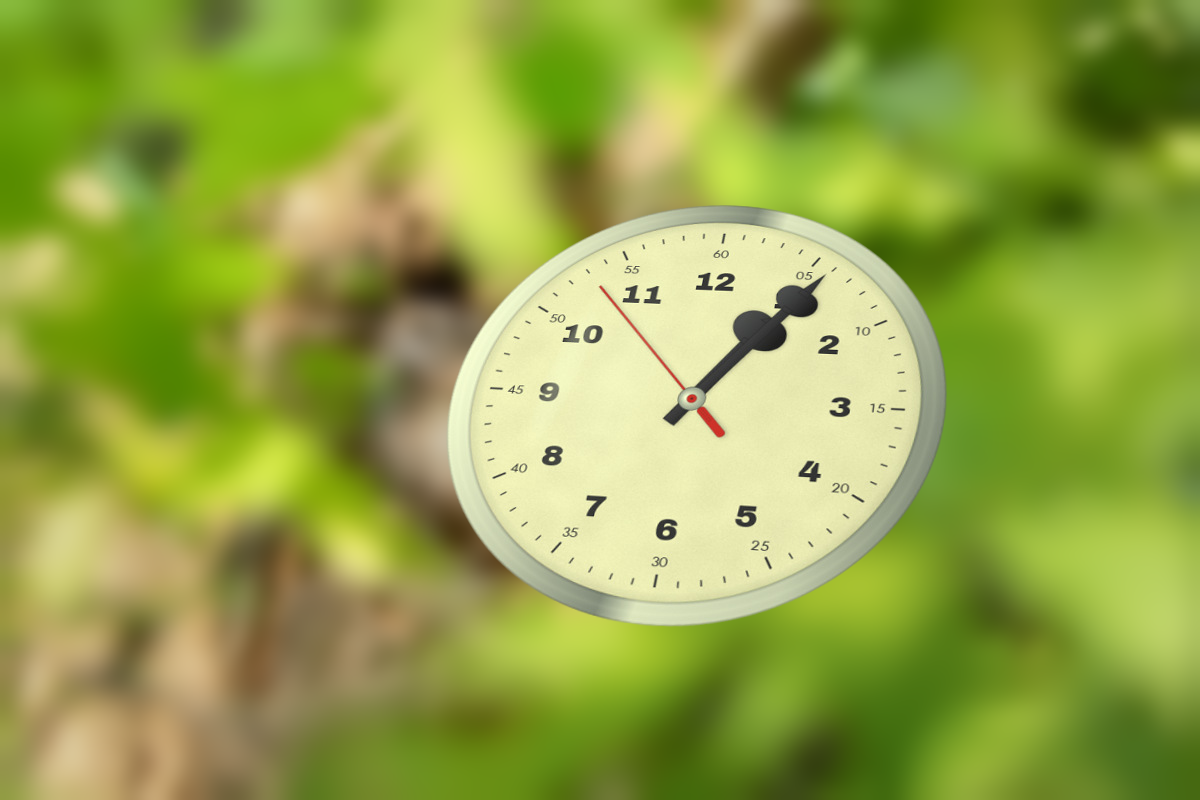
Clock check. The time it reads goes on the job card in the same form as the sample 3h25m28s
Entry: 1h05m53s
